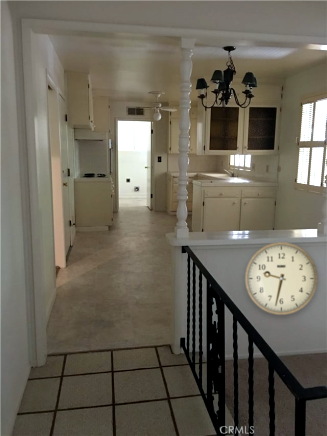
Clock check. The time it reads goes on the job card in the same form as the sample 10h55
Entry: 9h32
